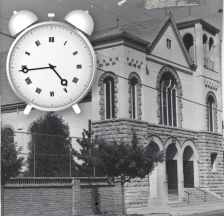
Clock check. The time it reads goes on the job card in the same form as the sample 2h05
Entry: 4h44
